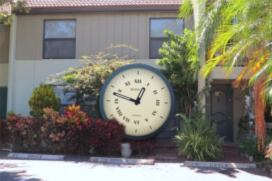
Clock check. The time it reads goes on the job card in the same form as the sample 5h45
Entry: 12h48
